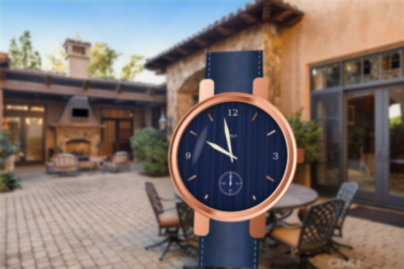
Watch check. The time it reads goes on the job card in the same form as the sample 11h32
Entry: 9h58
